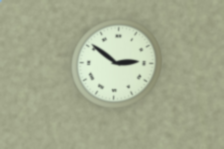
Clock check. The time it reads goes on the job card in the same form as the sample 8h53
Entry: 2h51
